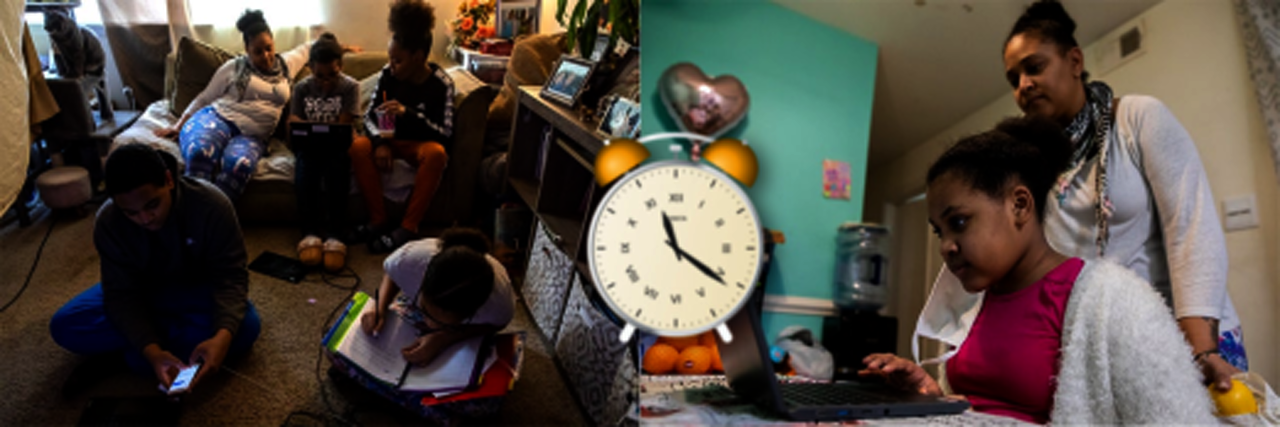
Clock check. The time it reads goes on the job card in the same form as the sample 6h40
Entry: 11h21
